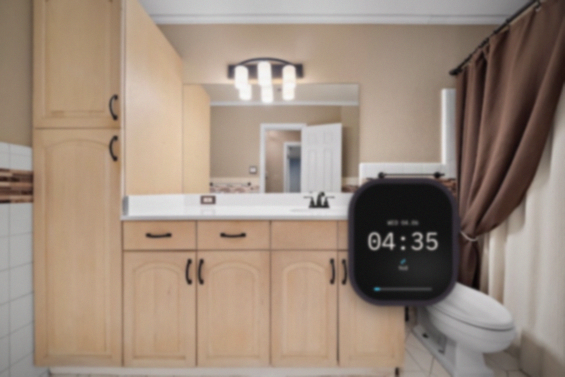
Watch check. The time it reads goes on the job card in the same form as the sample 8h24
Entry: 4h35
